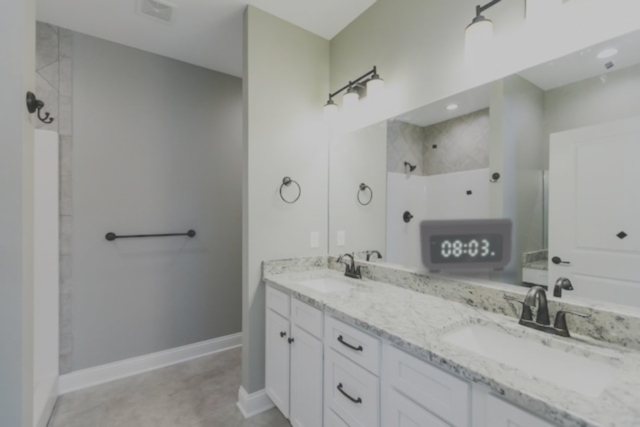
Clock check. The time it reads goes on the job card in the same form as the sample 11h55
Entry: 8h03
